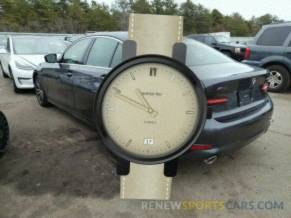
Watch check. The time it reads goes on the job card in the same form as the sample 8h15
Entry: 10h49
